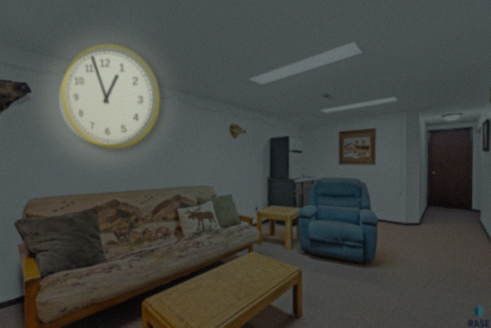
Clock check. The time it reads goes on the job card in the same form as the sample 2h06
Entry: 12h57
